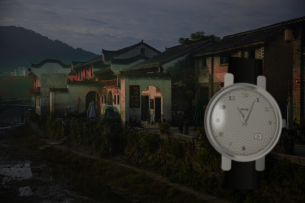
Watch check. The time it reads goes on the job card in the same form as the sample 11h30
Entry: 11h04
